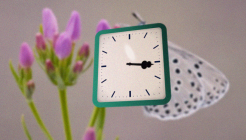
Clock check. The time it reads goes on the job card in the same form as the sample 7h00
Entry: 3h16
